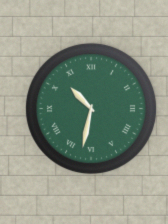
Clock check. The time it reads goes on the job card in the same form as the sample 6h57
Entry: 10h32
